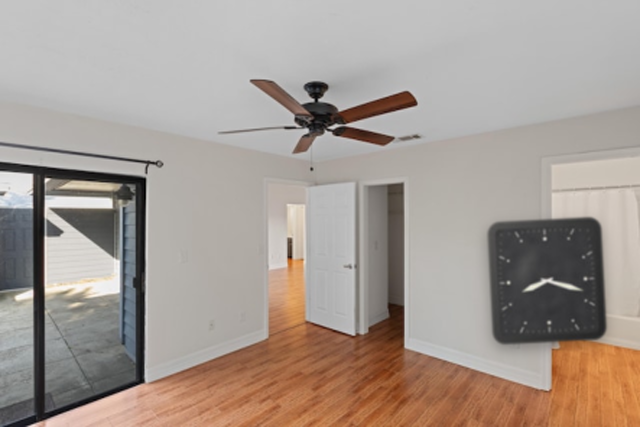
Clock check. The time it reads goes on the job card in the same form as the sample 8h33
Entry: 8h18
